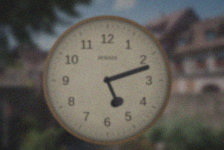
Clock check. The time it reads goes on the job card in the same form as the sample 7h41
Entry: 5h12
